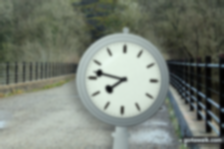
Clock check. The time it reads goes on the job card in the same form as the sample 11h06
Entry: 7h47
